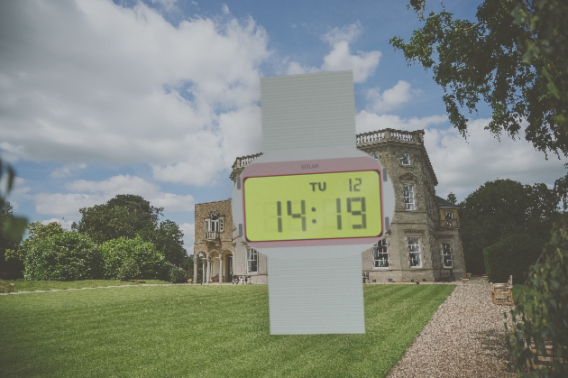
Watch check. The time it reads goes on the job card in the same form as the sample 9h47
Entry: 14h19
